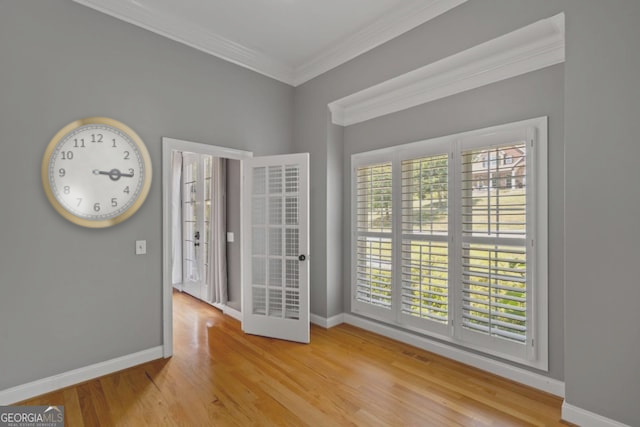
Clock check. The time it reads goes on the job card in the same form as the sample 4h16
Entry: 3h16
